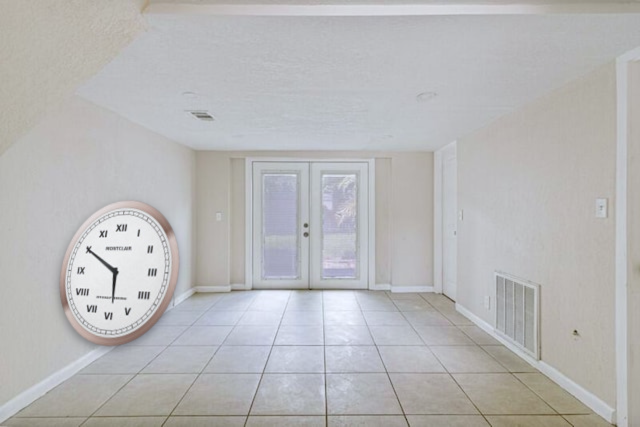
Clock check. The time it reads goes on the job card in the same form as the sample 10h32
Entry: 5h50
